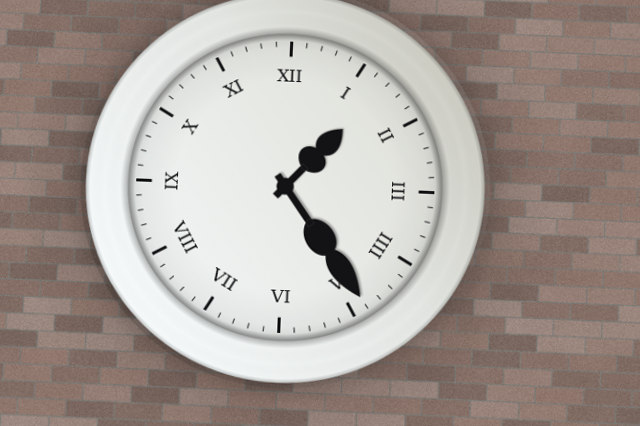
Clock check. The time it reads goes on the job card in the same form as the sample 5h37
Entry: 1h24
